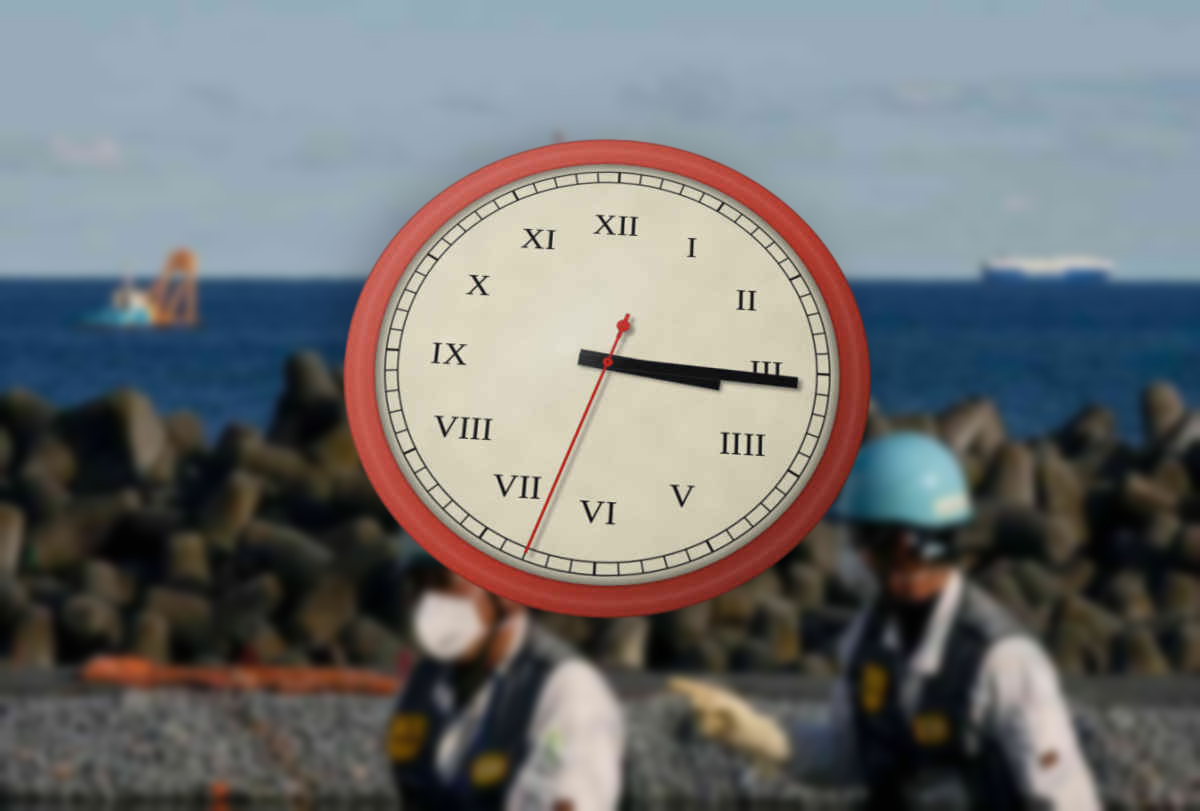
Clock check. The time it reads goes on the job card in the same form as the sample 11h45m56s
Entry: 3h15m33s
